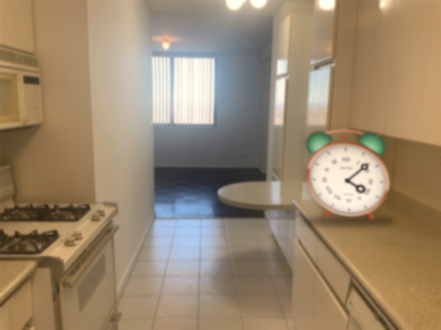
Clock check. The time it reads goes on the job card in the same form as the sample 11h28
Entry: 4h08
